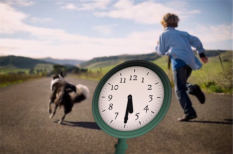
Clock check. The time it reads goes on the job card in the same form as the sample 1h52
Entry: 5h30
